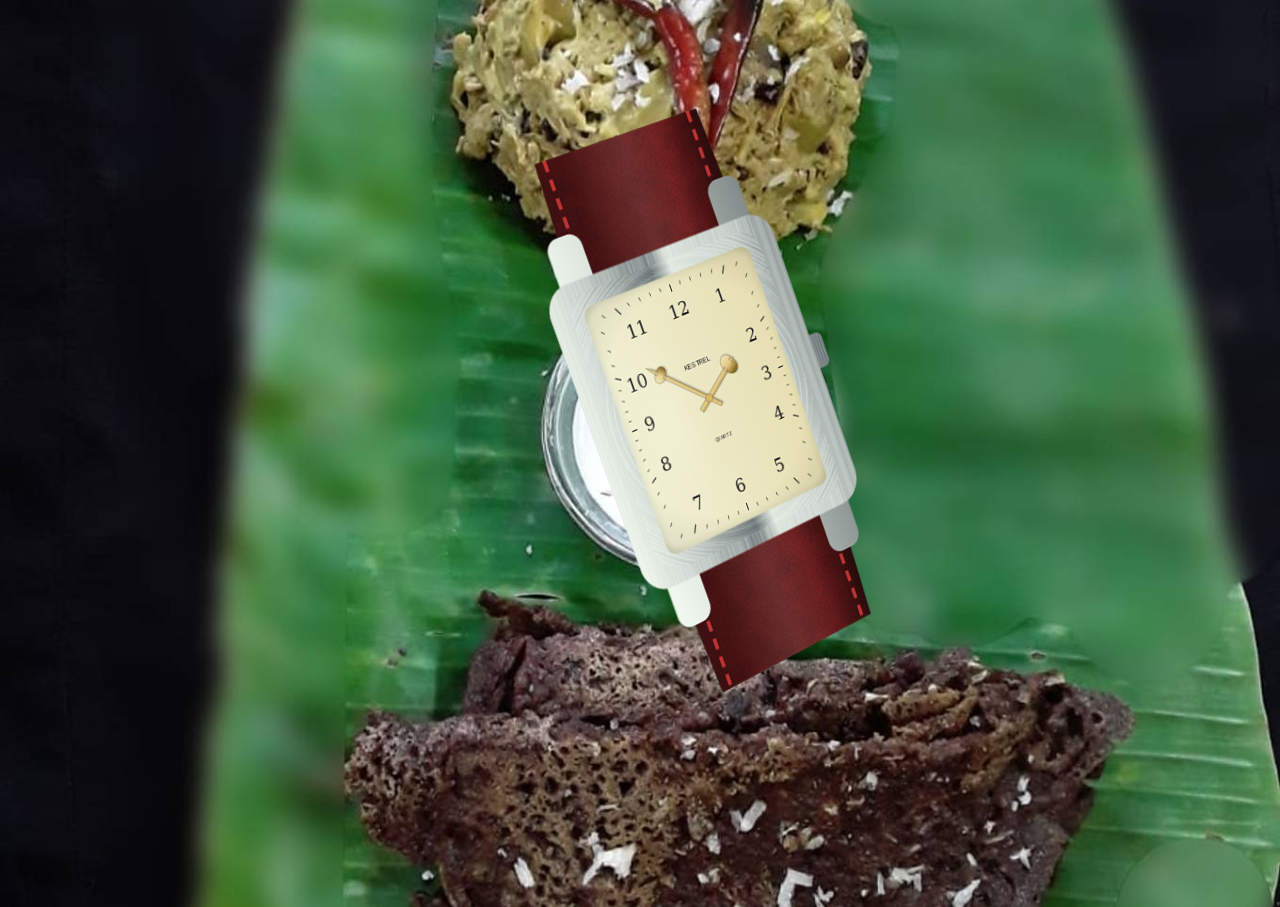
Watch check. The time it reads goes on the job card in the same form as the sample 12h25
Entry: 1h52
